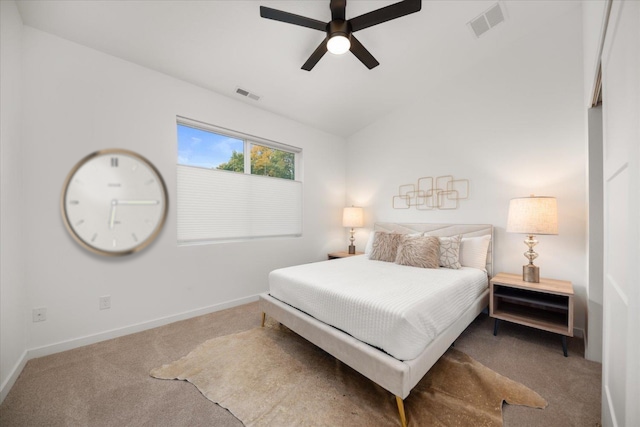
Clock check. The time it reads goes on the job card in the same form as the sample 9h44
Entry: 6h15
